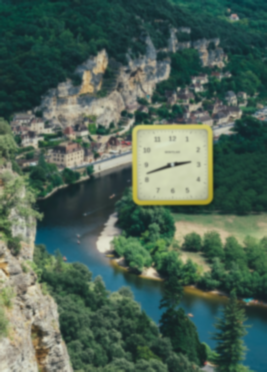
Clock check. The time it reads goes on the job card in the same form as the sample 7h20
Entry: 2h42
